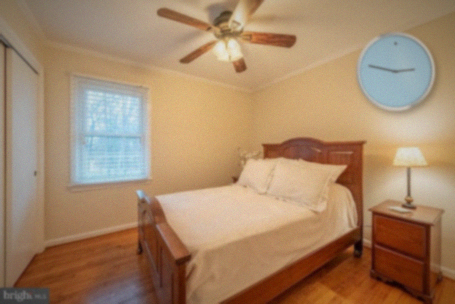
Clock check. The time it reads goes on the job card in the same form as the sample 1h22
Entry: 2h47
